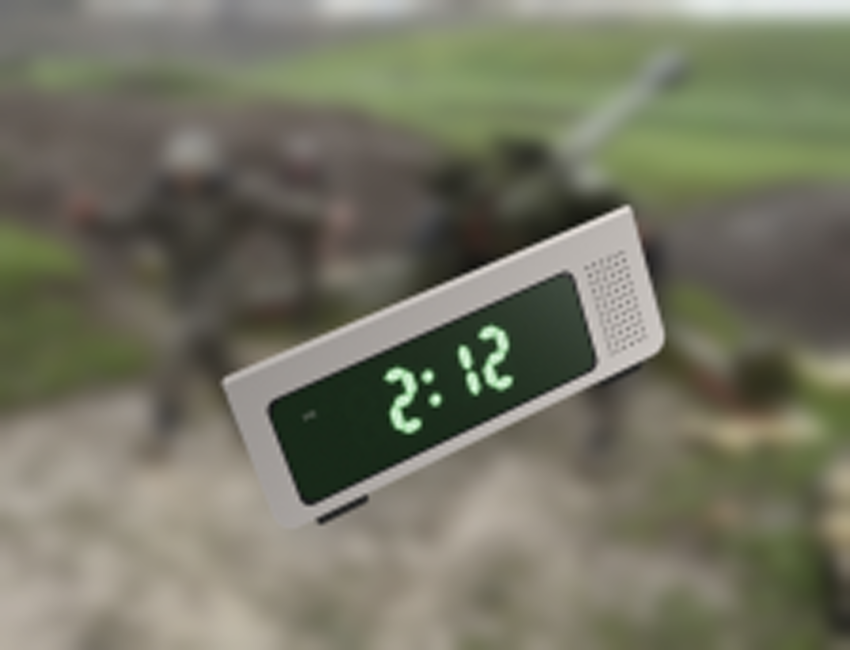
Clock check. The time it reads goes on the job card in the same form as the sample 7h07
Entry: 2h12
